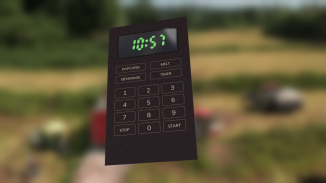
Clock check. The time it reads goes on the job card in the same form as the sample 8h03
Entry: 10h57
